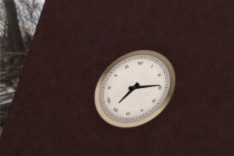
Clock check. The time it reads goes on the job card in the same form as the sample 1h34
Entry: 7h14
